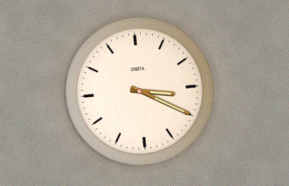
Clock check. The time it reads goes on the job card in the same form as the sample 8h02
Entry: 3h20
